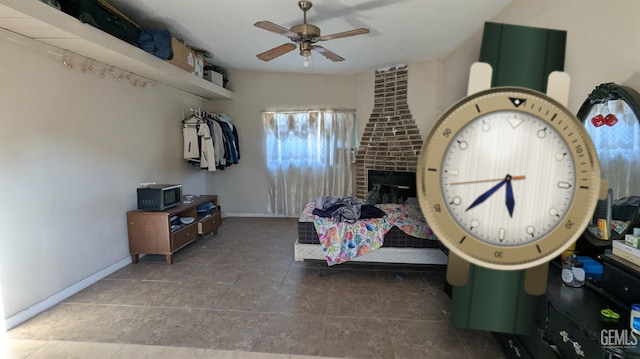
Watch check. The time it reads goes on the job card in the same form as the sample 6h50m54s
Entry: 5h37m43s
